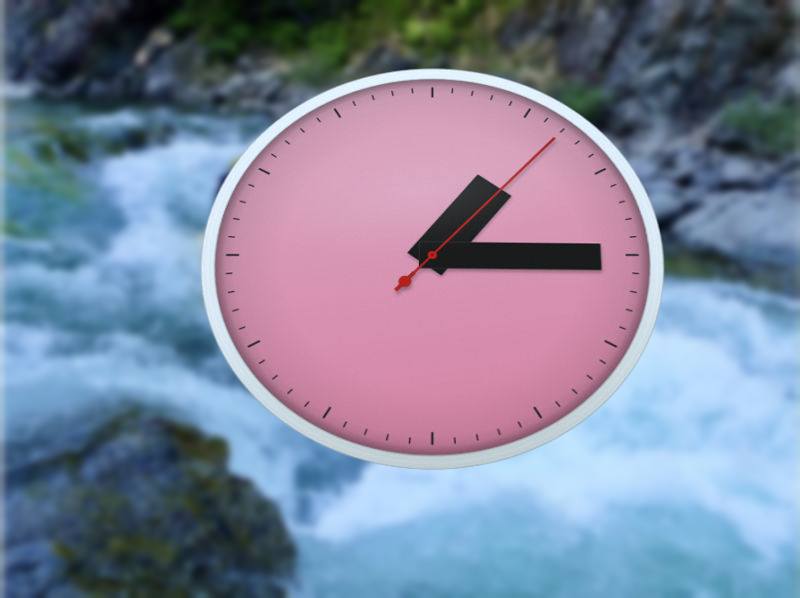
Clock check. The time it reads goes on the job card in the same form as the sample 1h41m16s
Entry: 1h15m07s
